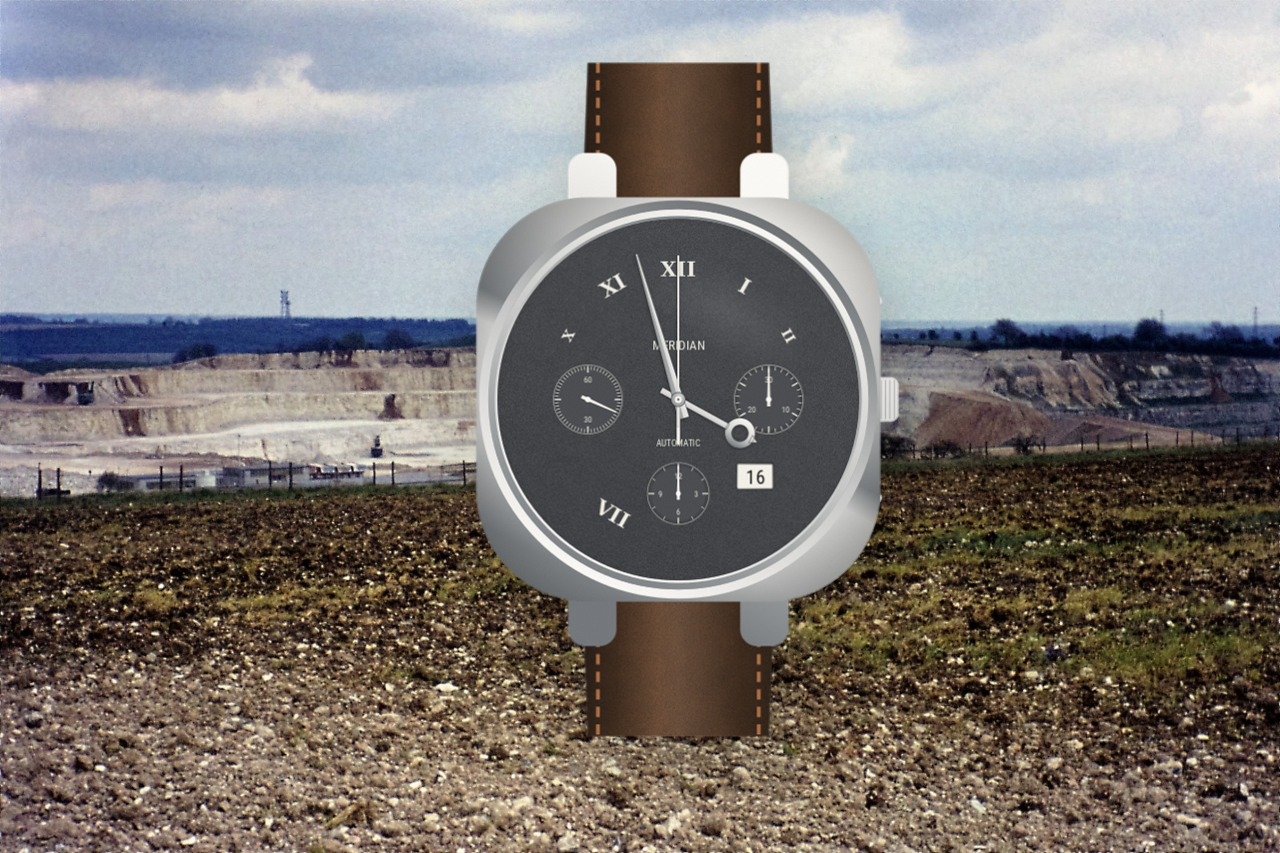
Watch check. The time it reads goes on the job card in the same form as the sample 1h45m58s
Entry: 3h57m19s
